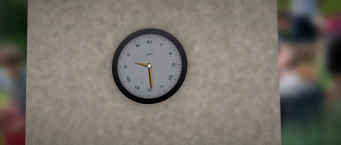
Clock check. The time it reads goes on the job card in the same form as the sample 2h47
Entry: 9h29
